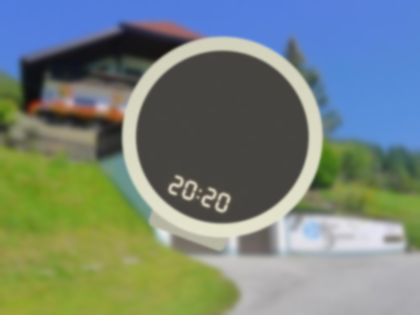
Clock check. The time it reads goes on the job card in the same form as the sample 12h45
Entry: 20h20
